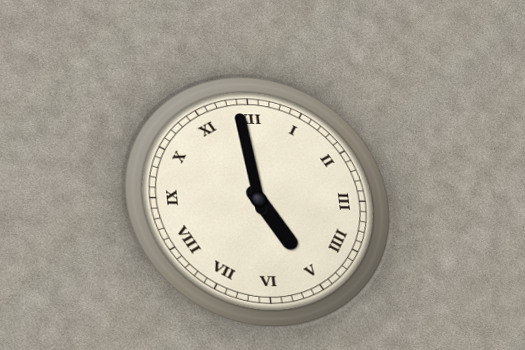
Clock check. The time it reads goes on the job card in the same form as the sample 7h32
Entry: 4h59
